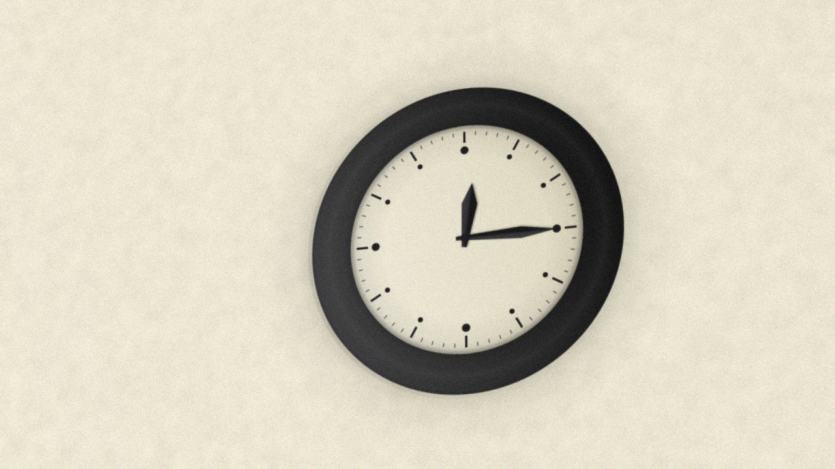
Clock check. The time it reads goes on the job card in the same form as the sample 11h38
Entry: 12h15
